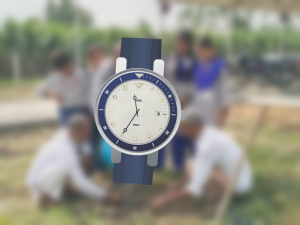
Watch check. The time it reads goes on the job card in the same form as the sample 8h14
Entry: 11h35
